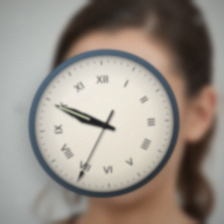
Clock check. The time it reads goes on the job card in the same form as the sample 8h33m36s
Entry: 9h49m35s
